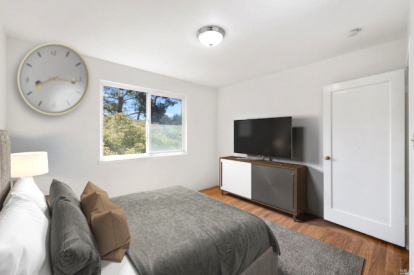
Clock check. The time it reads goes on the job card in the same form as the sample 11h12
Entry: 8h16
